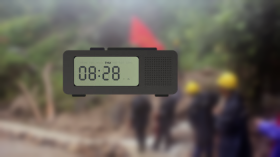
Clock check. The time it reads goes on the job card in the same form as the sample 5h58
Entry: 8h28
